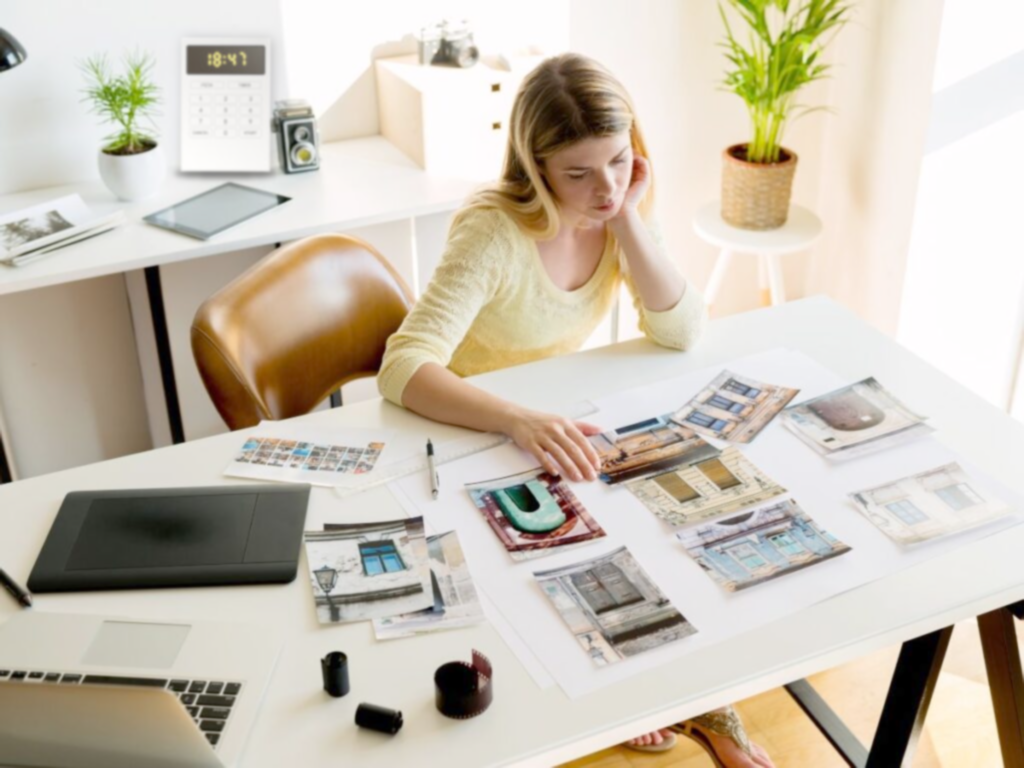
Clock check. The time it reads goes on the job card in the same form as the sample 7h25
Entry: 18h47
